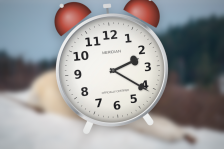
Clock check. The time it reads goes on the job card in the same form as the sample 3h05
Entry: 2h21
